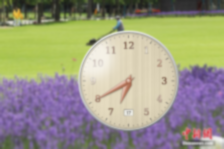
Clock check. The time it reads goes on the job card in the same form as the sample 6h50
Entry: 6h40
